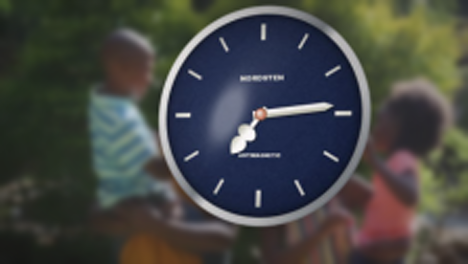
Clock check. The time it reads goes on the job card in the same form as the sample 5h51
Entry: 7h14
